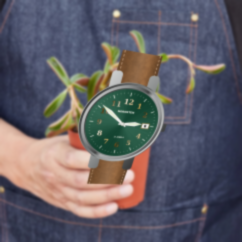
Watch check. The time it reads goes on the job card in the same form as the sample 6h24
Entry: 2h51
